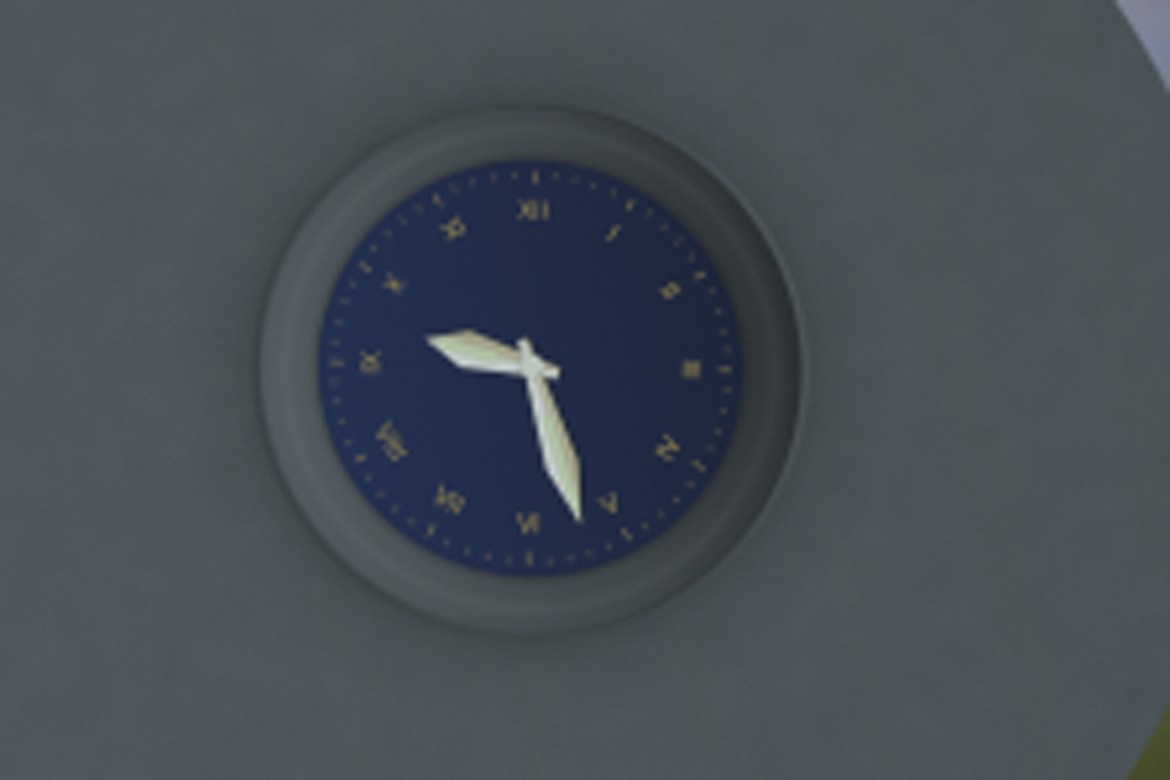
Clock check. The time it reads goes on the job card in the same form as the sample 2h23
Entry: 9h27
